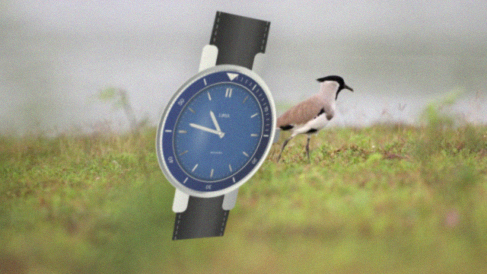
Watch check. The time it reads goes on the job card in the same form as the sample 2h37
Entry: 10h47
